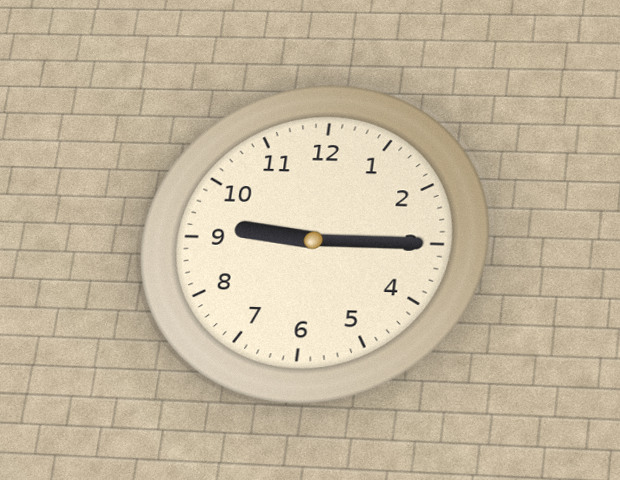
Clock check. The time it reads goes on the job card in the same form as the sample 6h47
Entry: 9h15
